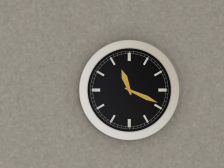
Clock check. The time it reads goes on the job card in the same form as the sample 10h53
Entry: 11h19
